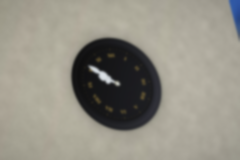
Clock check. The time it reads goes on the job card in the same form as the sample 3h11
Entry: 9h51
